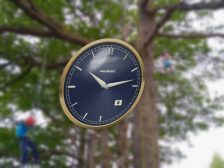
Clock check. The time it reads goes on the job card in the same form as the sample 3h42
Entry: 10h13
